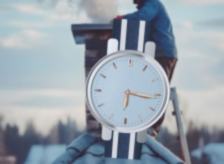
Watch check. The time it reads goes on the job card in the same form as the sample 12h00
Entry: 6h16
